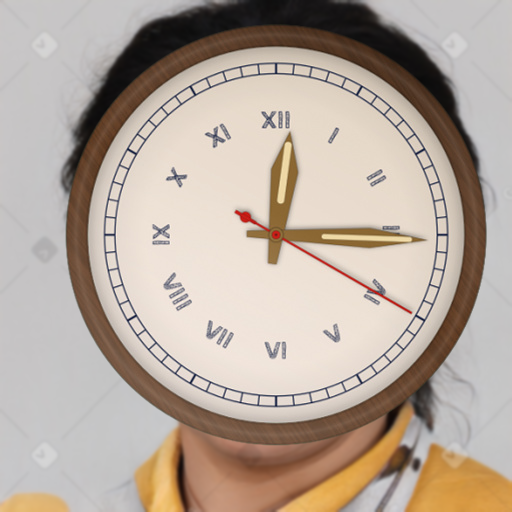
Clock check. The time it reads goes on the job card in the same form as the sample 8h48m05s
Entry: 12h15m20s
